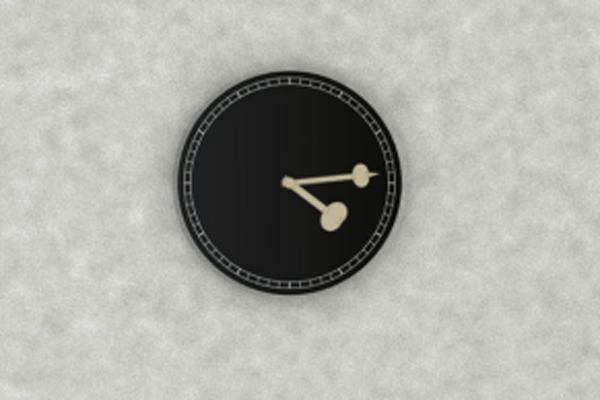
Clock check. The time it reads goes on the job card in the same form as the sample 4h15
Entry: 4h14
